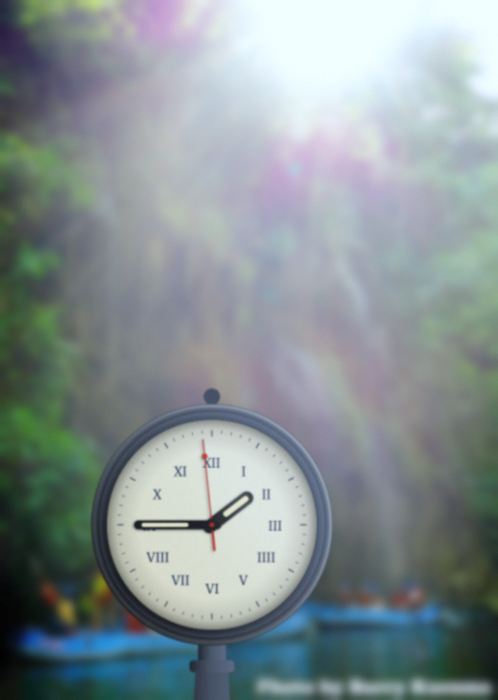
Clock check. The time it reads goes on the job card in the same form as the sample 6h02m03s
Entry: 1h44m59s
